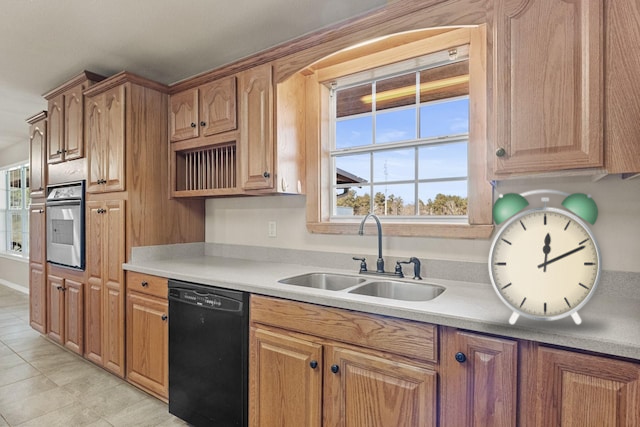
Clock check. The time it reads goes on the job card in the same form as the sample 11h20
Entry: 12h11
